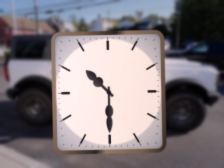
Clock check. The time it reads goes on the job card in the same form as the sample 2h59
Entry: 10h30
